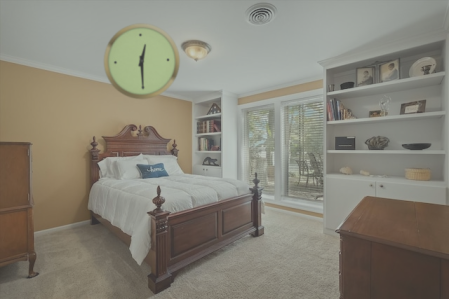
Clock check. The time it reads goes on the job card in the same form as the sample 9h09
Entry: 12h30
